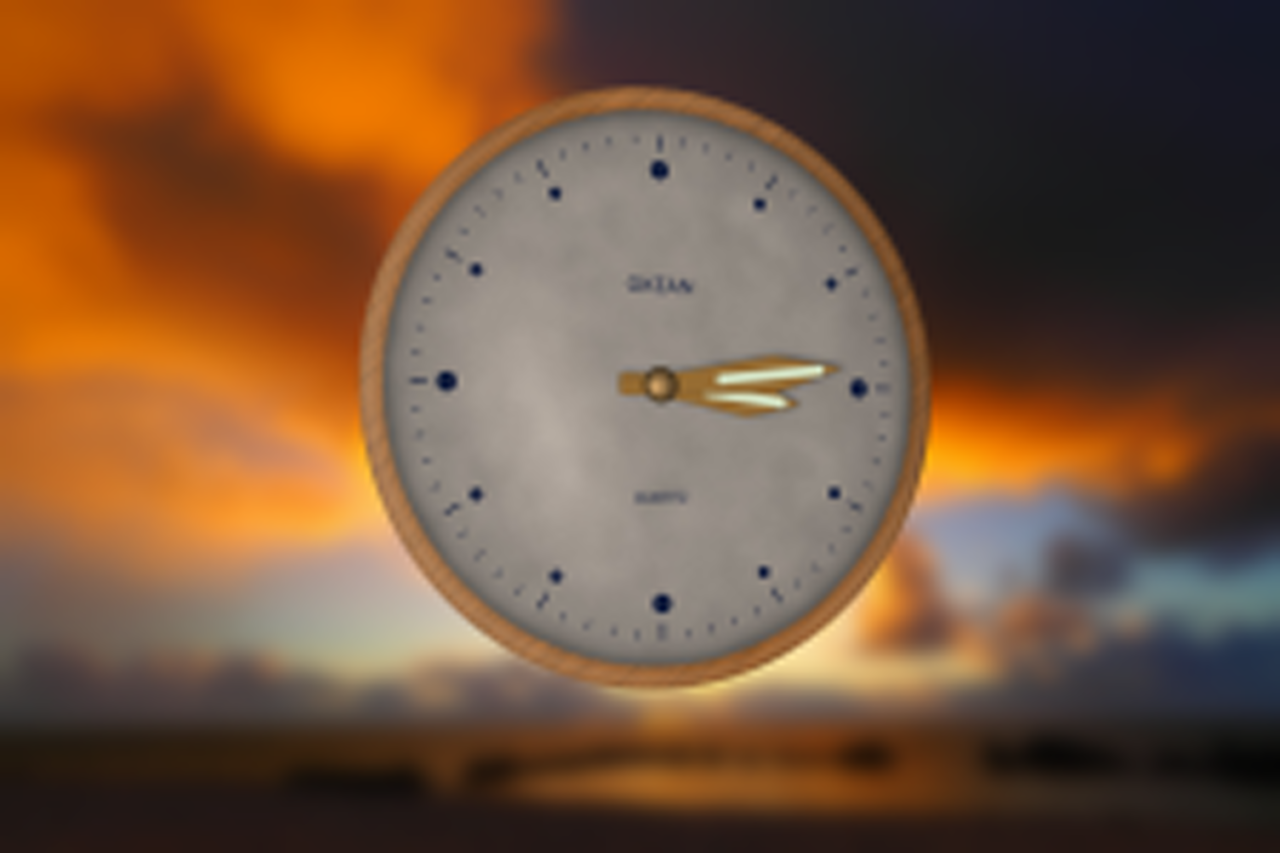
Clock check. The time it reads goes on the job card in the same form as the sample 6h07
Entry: 3h14
